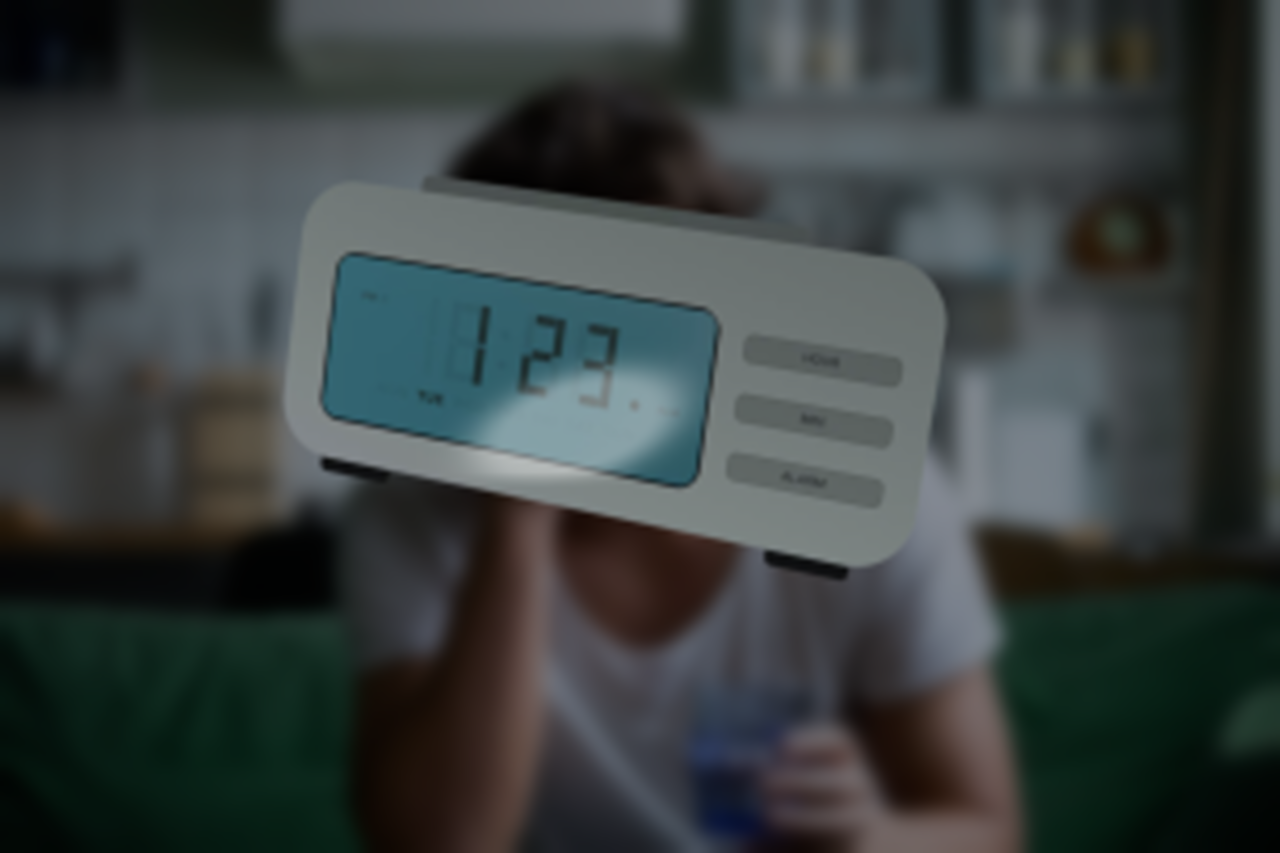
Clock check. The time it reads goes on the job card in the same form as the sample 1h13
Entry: 1h23
